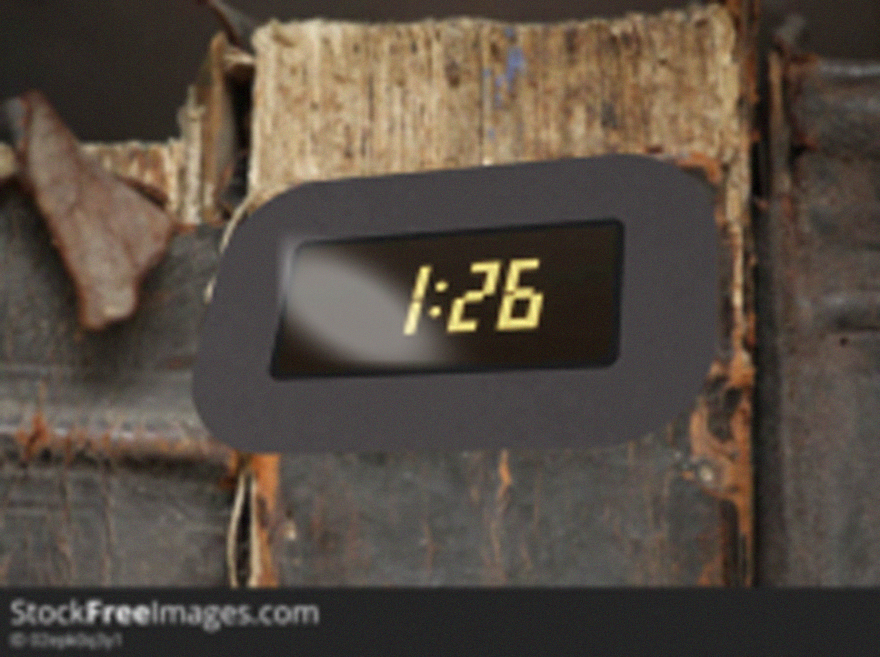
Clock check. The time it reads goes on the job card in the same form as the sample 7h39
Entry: 1h26
